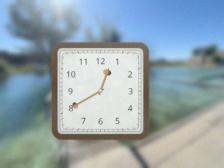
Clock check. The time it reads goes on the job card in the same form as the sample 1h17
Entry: 12h40
